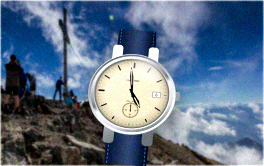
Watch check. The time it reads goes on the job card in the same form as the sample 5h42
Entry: 4h59
